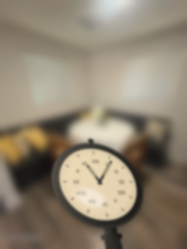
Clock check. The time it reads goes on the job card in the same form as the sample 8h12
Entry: 11h06
